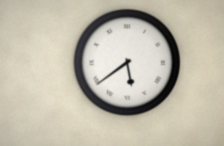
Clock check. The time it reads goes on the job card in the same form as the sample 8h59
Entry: 5h39
